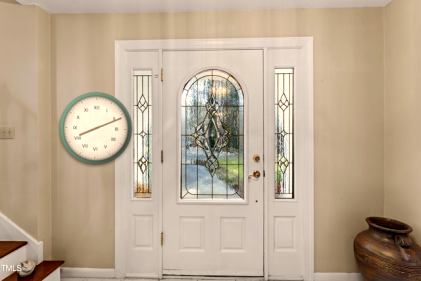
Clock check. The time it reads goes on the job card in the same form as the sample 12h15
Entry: 8h11
